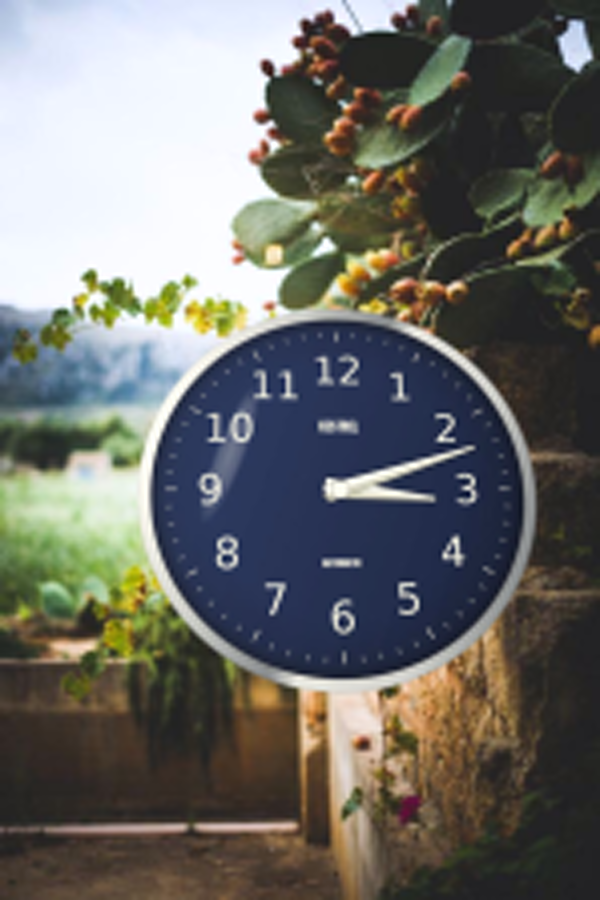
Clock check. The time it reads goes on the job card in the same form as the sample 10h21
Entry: 3h12
